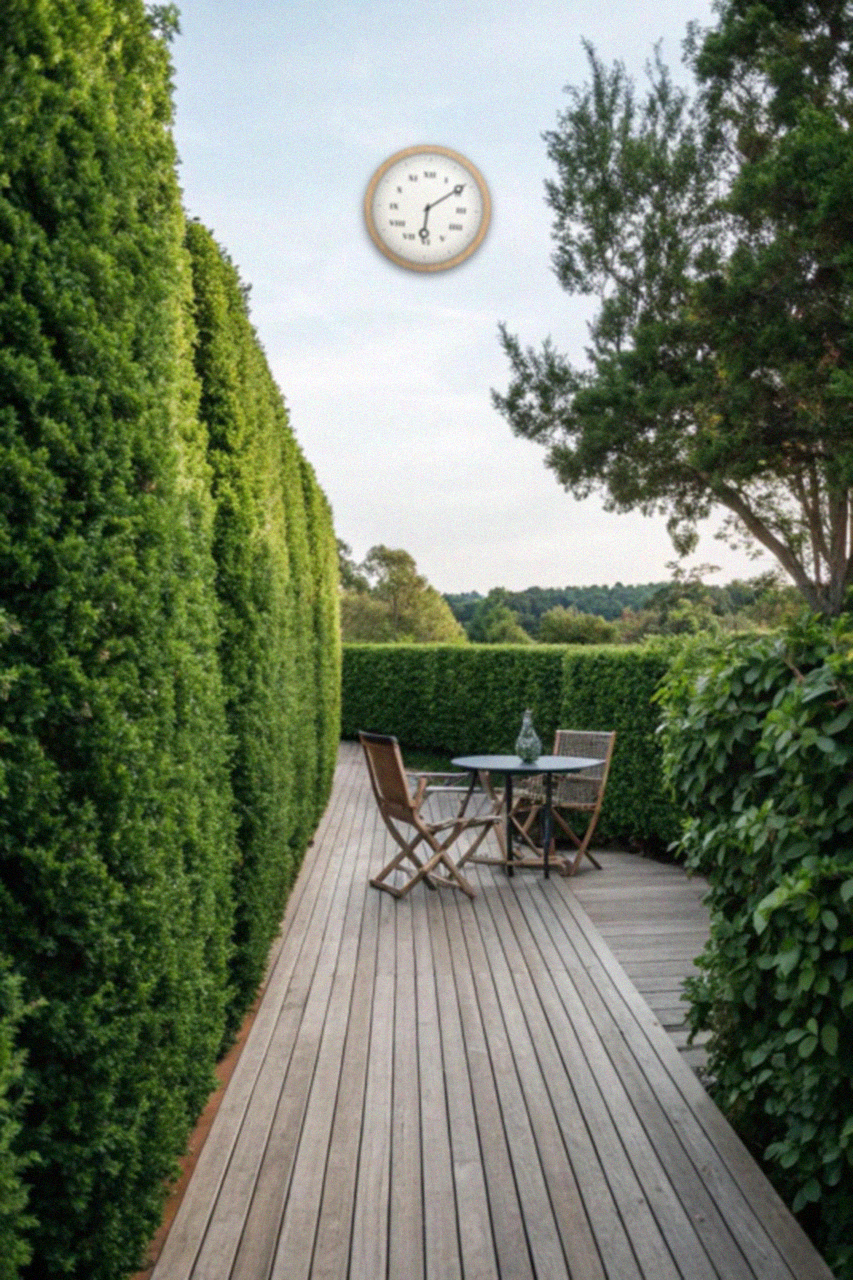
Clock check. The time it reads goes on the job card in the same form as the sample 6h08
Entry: 6h09
